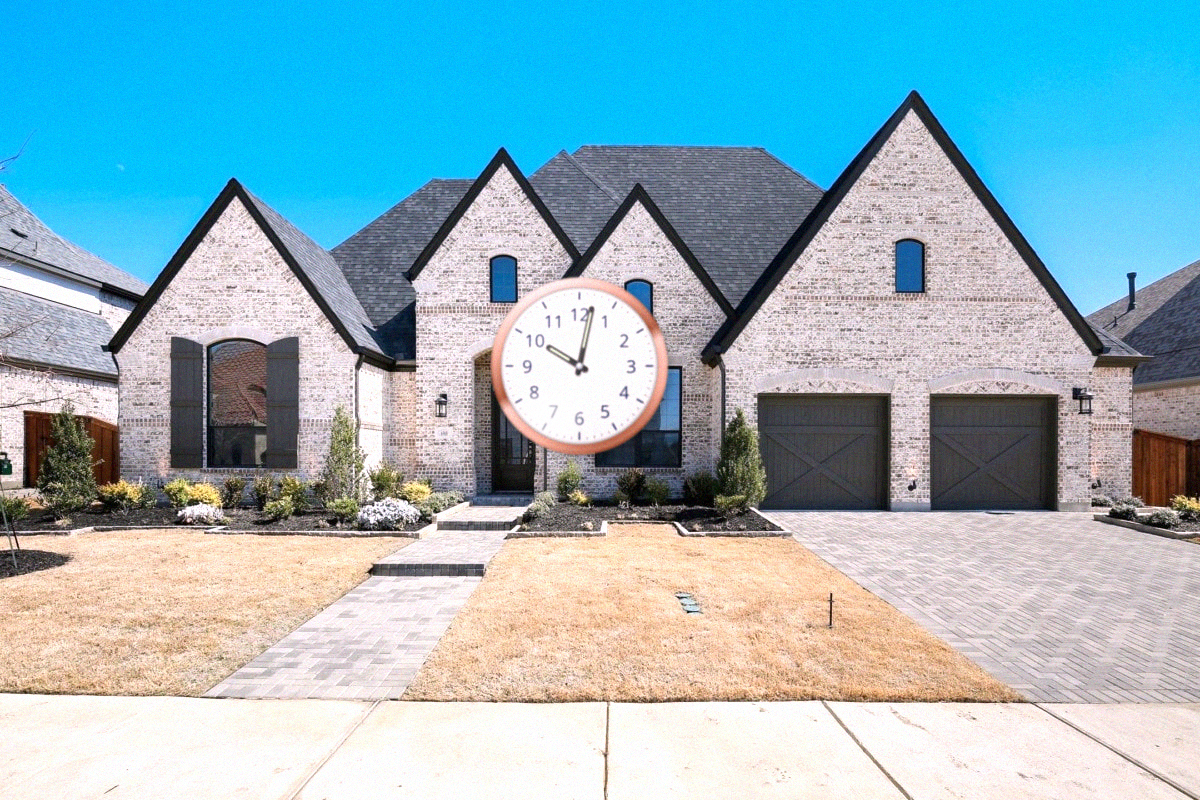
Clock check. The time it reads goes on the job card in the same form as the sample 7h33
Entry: 10h02
